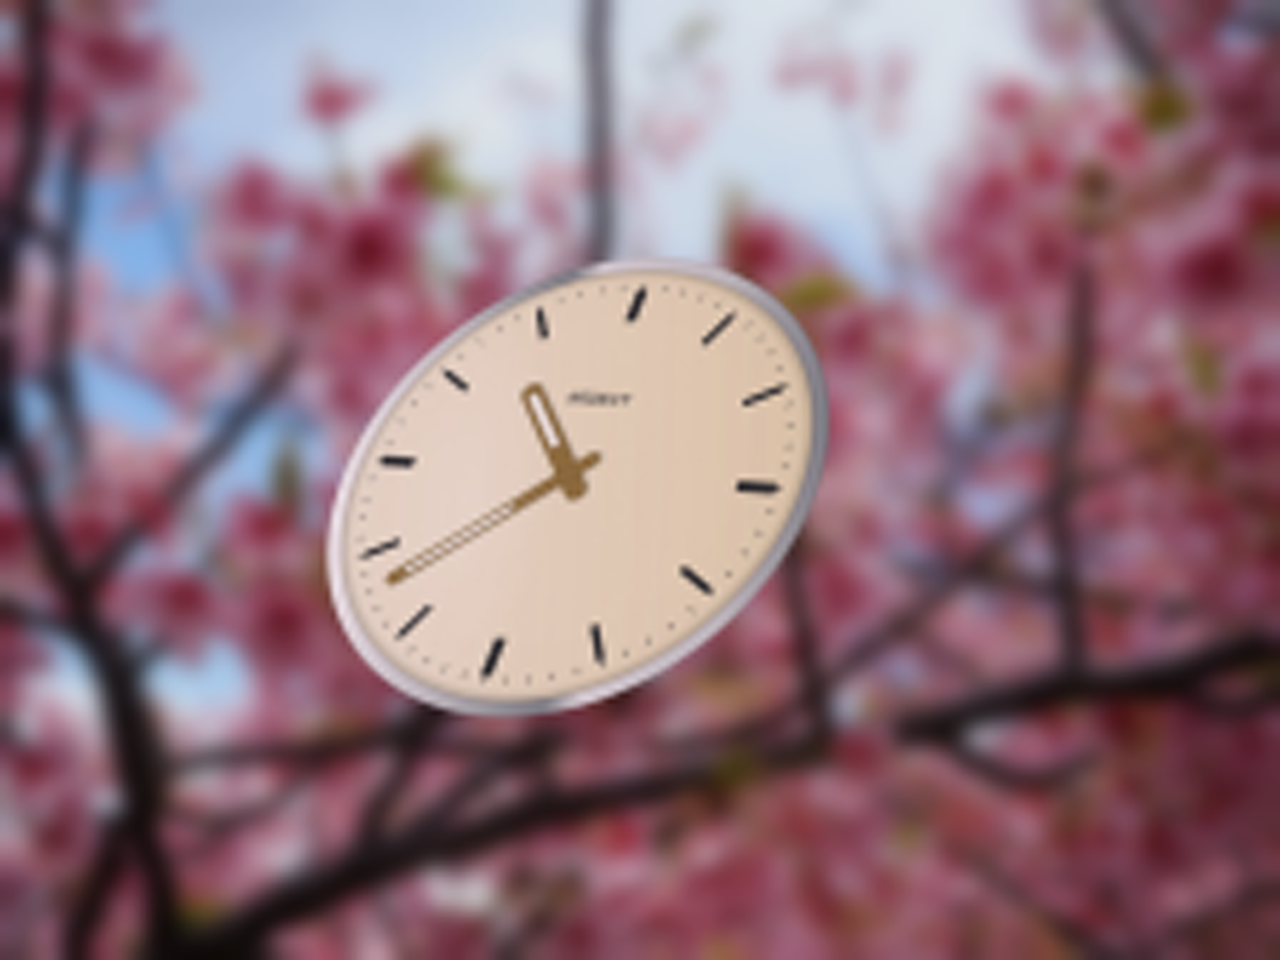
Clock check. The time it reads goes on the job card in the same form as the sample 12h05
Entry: 10h38
